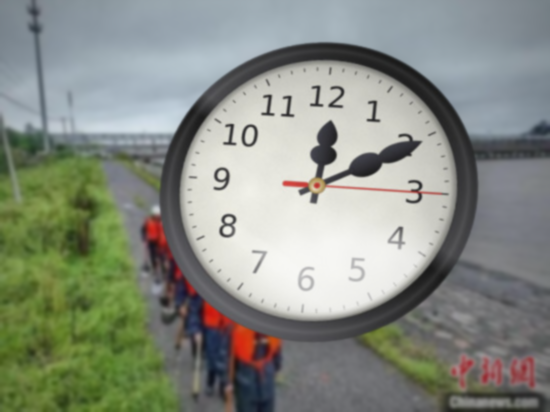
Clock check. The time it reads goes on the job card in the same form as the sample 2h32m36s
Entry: 12h10m15s
